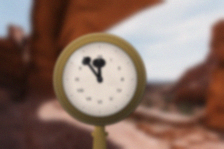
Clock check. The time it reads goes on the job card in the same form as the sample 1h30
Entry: 11h54
